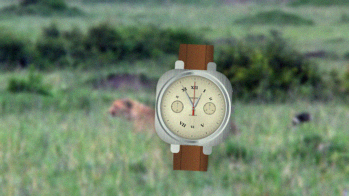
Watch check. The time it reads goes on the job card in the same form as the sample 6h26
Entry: 12h55
